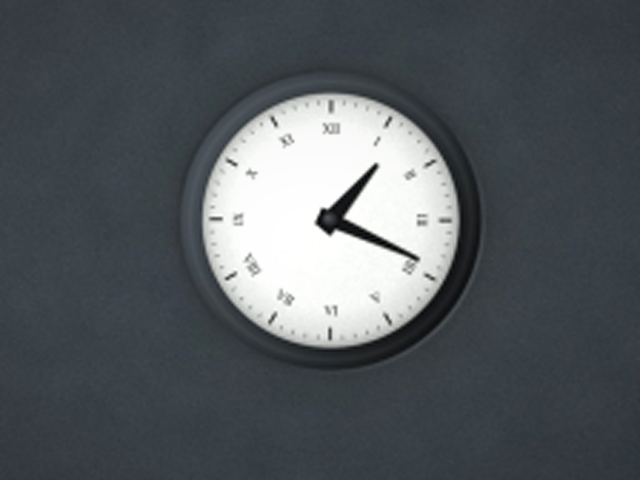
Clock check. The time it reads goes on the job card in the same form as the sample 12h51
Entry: 1h19
